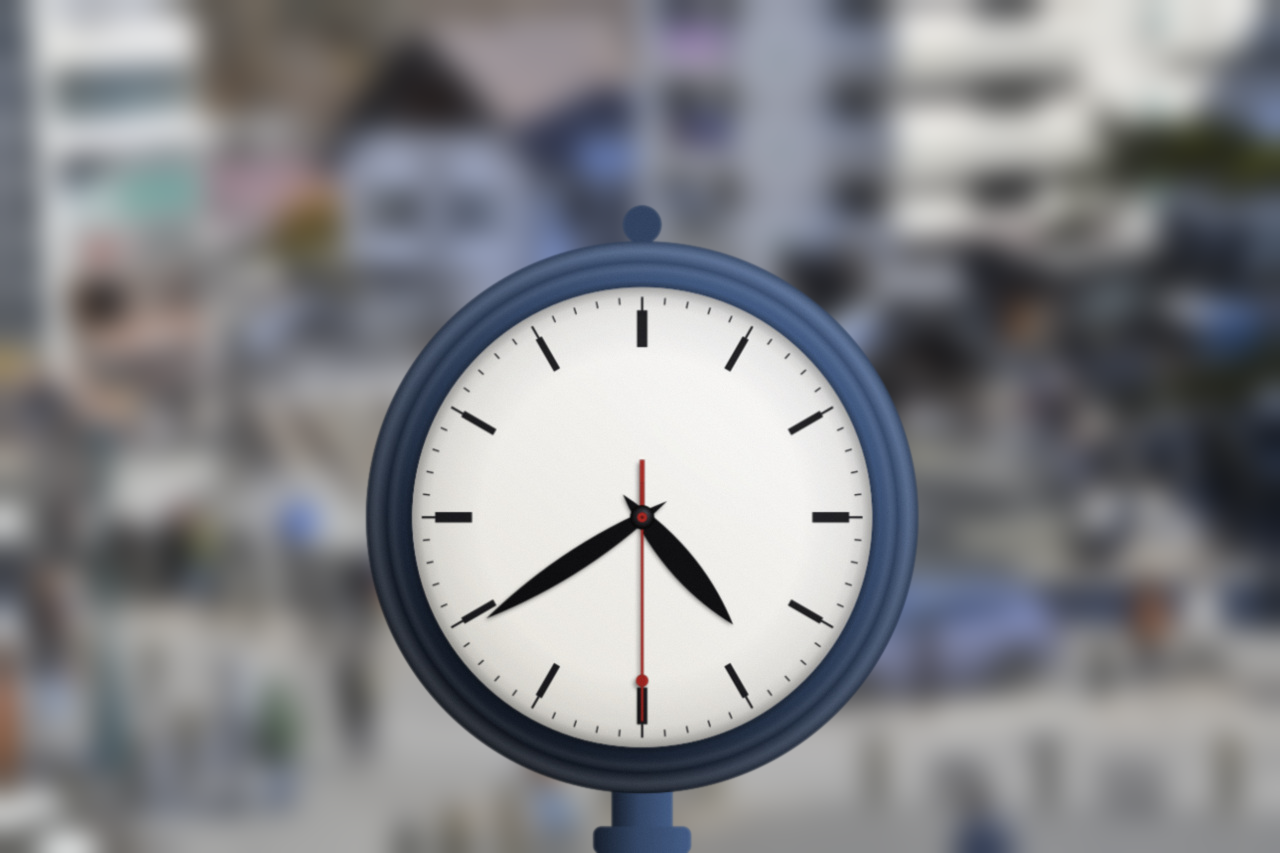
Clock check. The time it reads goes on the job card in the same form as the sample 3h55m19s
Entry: 4h39m30s
